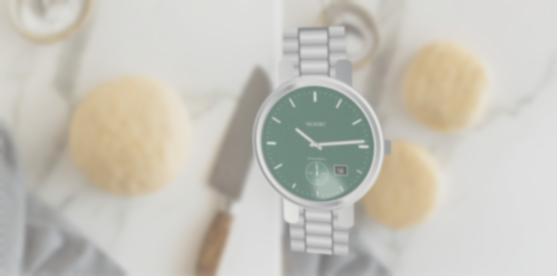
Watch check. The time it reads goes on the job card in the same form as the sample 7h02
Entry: 10h14
